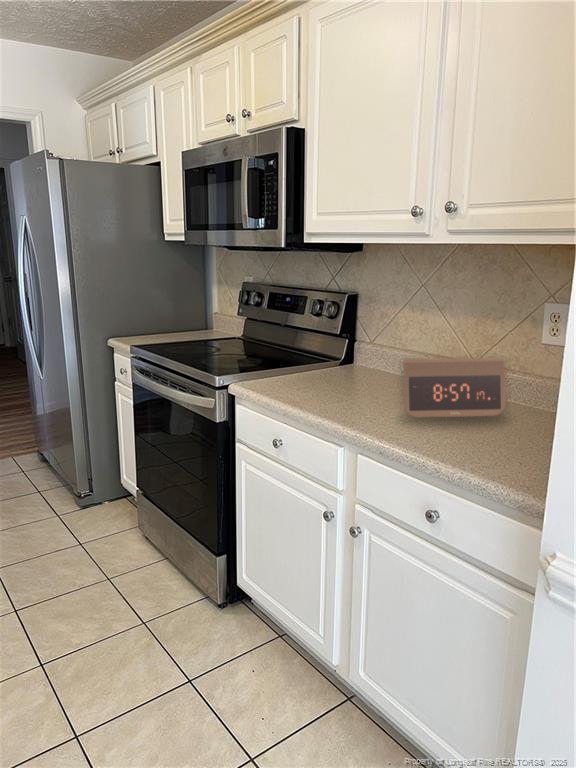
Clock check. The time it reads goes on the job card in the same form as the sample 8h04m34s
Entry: 8h57m17s
